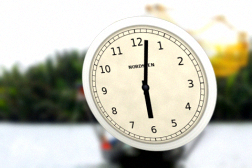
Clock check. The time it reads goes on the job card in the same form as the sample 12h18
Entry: 6h02
